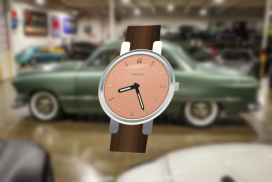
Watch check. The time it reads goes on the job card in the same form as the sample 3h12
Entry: 8h26
